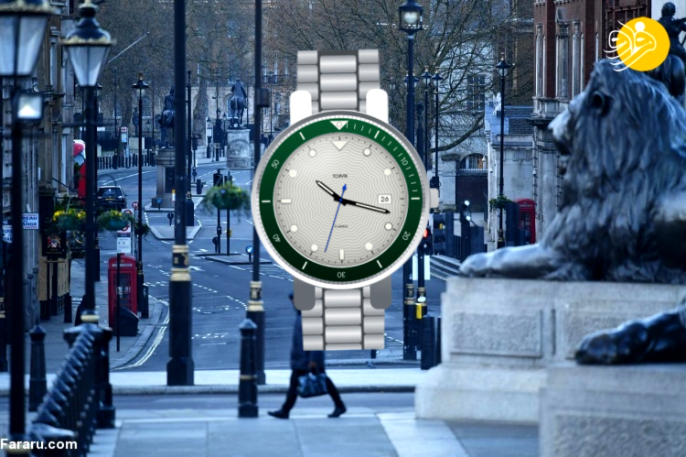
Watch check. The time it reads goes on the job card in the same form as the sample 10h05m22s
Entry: 10h17m33s
